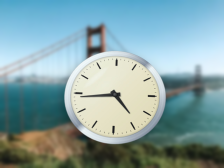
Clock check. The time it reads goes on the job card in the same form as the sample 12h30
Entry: 4h44
